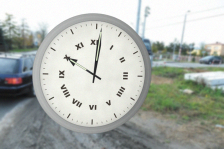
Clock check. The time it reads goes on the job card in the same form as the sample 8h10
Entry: 10h01
